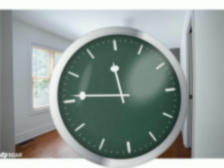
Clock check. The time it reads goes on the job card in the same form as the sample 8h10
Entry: 11h46
